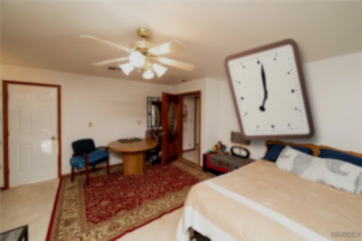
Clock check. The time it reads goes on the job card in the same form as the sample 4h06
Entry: 7h01
